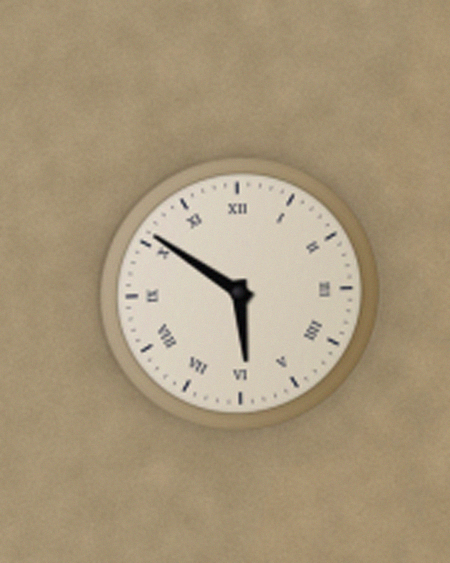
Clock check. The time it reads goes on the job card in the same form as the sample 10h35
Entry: 5h51
